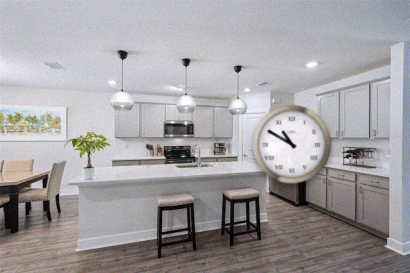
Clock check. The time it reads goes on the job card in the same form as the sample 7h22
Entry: 10h50
